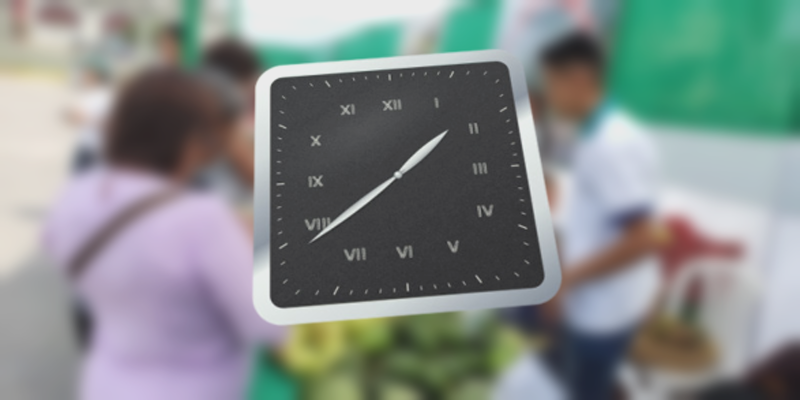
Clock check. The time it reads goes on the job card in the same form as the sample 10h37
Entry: 1h39
